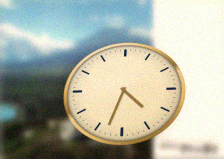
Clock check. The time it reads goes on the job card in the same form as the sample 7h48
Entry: 4h33
